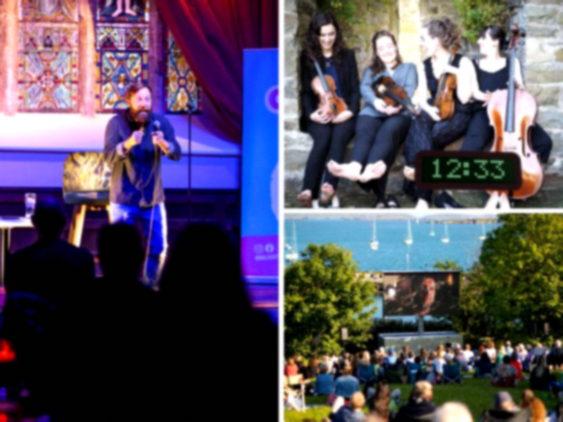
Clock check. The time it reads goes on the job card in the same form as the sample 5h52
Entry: 12h33
